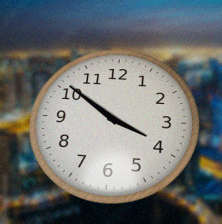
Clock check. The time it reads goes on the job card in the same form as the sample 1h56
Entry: 3h51
